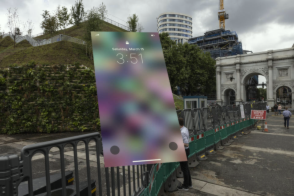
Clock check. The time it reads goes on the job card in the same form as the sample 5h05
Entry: 3h51
